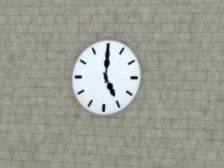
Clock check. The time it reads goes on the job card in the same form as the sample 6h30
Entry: 5h00
